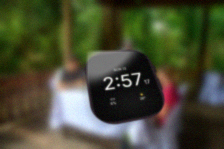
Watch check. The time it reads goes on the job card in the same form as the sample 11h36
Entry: 2h57
